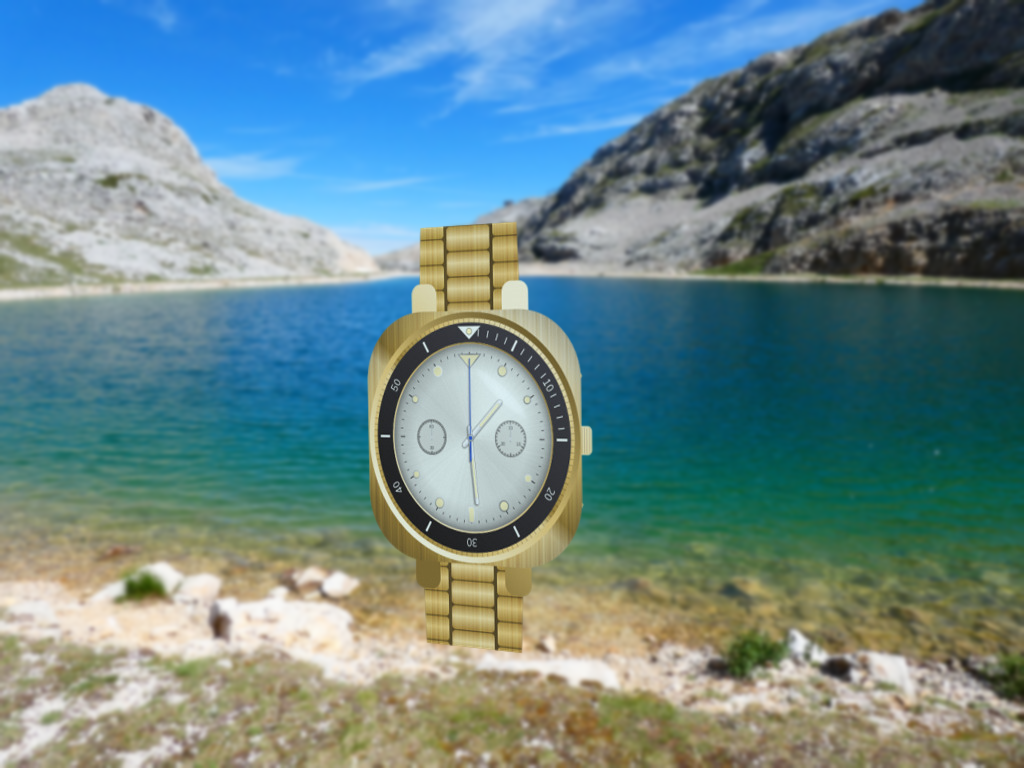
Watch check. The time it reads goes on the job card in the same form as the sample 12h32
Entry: 1h29
